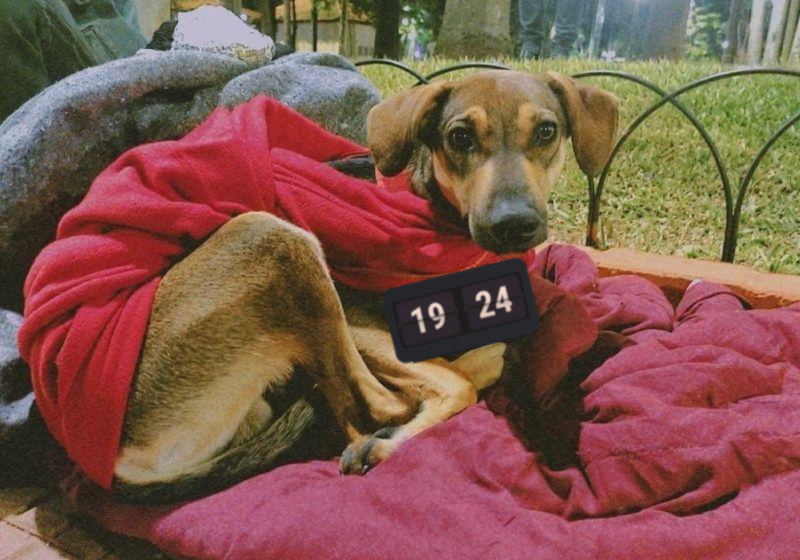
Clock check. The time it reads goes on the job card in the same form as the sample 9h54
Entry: 19h24
